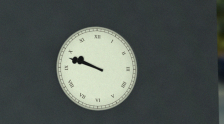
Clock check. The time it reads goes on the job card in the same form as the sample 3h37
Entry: 9h48
